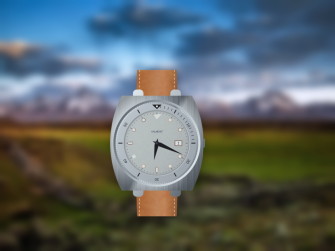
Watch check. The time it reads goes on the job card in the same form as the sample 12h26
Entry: 6h19
